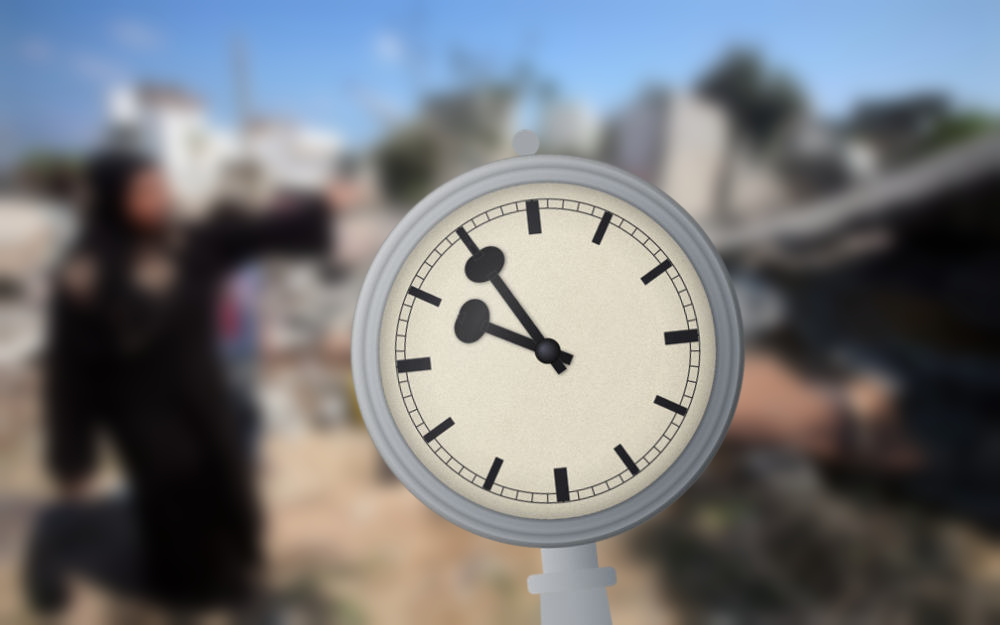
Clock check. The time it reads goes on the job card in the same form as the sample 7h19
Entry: 9h55
